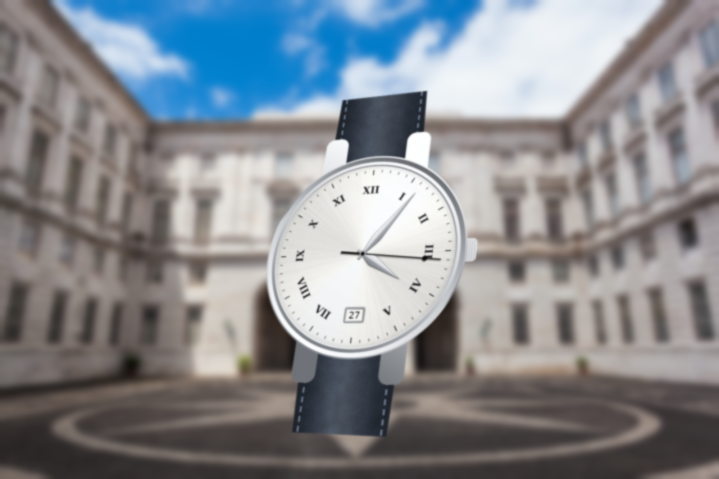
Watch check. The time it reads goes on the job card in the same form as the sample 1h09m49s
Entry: 4h06m16s
